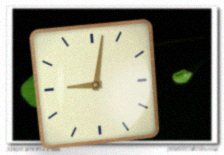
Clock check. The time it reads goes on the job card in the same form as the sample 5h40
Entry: 9h02
